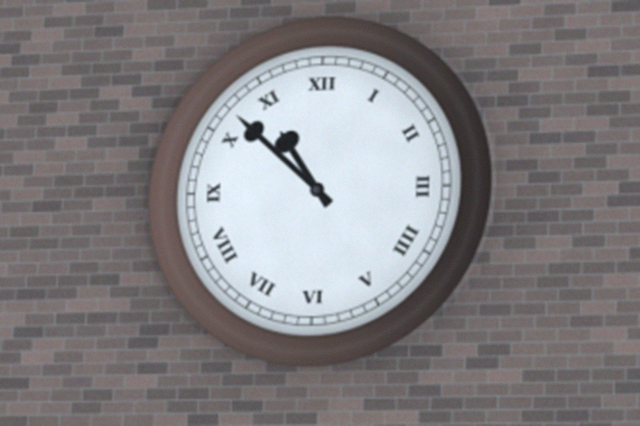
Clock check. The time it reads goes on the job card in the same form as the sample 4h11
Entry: 10h52
